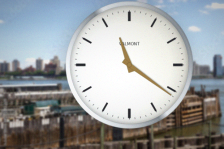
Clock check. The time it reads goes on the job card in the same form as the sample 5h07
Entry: 11h21
